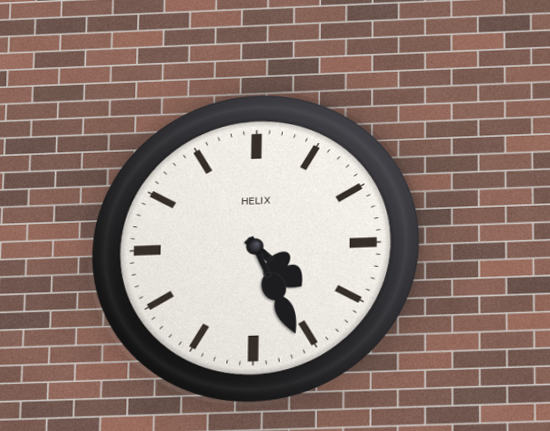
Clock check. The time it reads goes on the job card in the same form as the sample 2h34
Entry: 4h26
